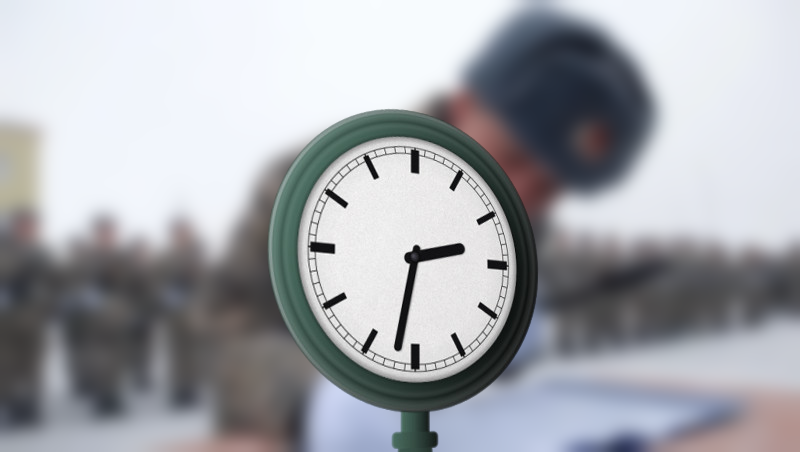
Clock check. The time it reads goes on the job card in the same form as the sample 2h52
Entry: 2h32
